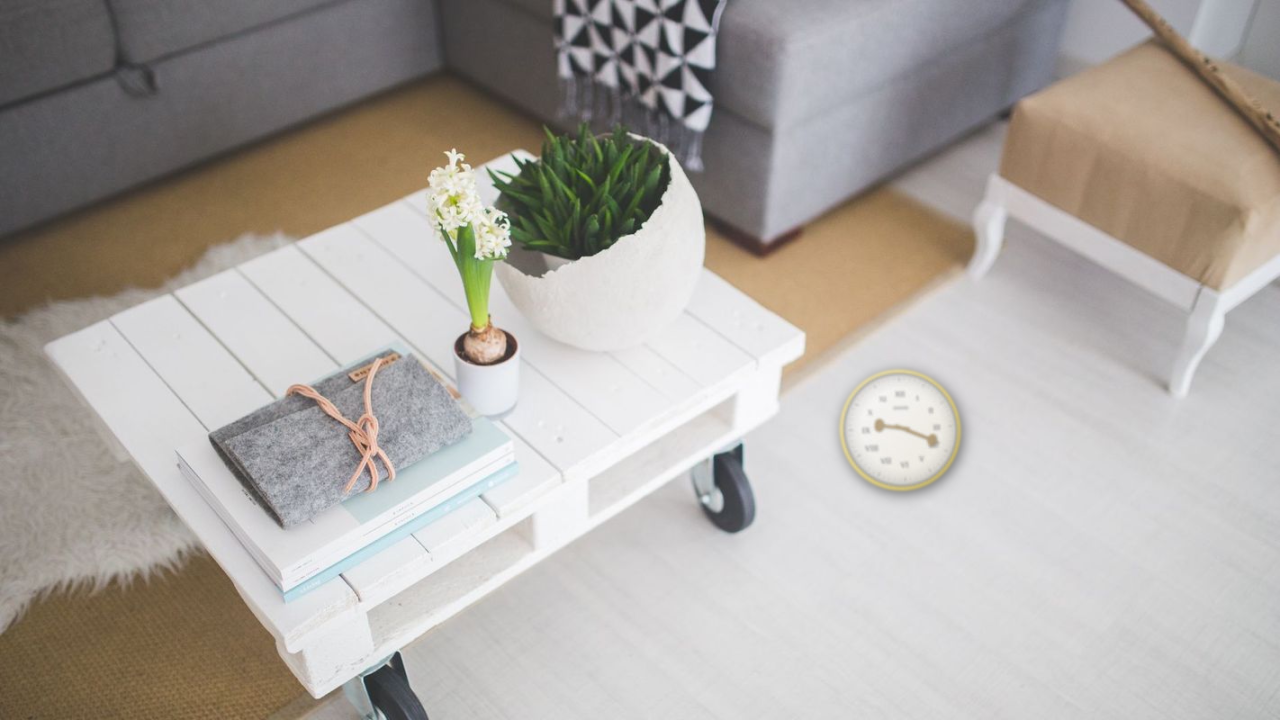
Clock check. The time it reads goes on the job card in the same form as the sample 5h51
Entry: 9h19
